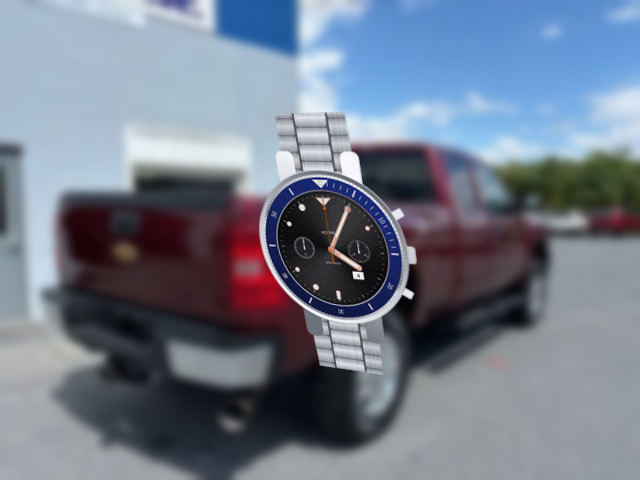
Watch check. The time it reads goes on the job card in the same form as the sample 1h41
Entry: 4h05
